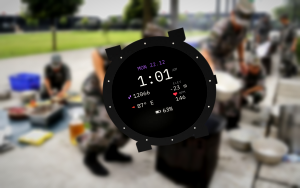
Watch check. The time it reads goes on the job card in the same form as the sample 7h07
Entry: 1h01
